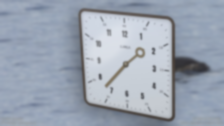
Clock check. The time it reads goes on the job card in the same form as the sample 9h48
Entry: 1h37
